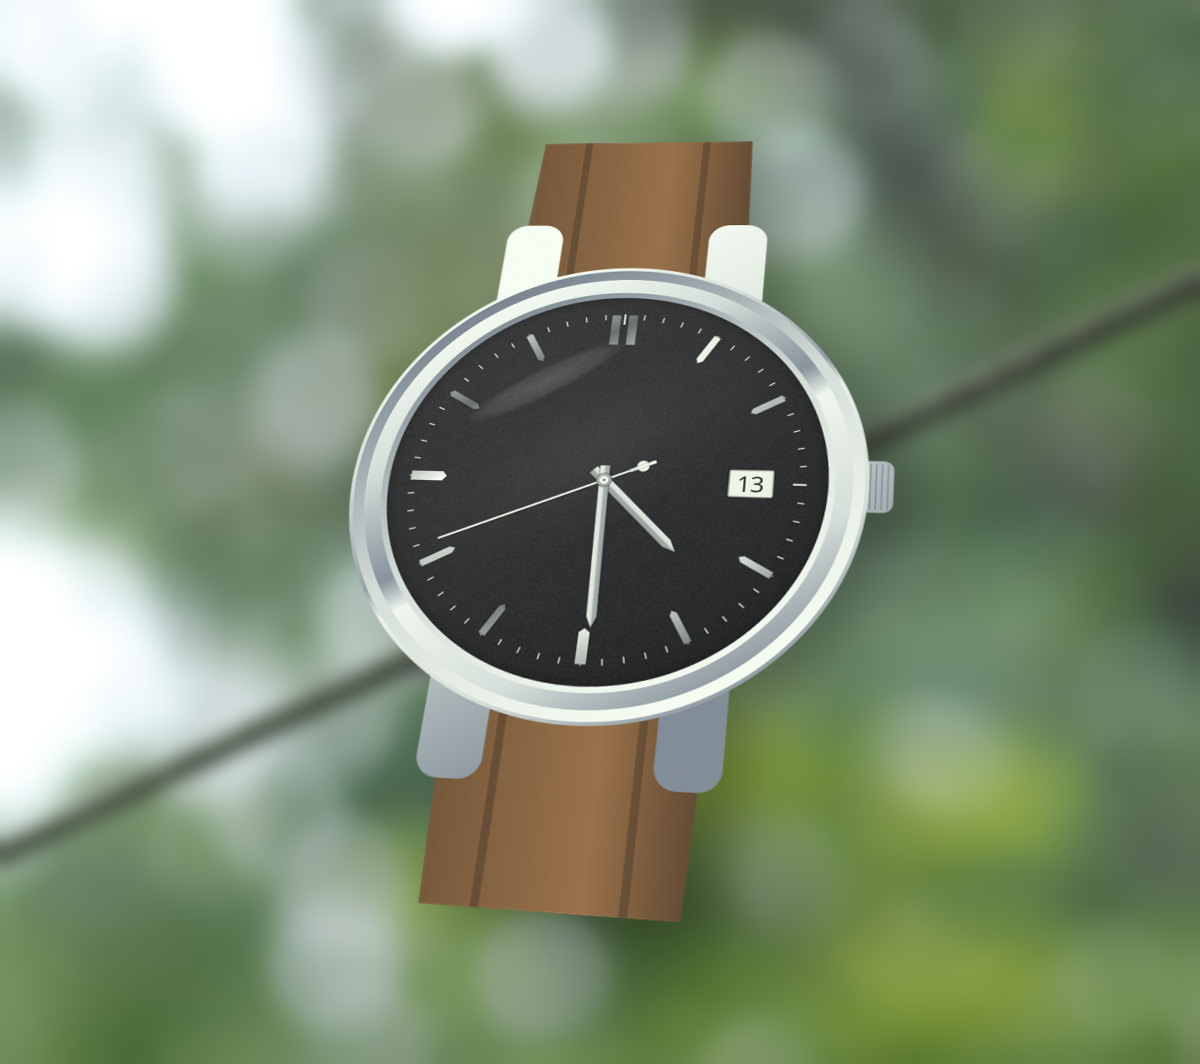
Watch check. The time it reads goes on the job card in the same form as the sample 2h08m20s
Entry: 4h29m41s
